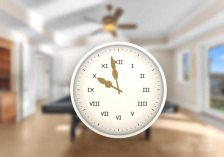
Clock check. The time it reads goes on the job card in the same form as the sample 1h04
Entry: 9h58
